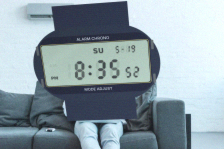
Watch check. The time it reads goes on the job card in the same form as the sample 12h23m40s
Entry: 8h35m52s
